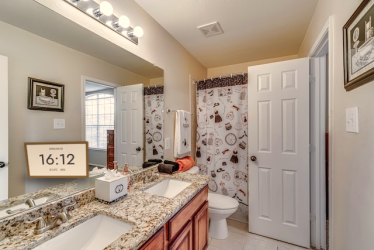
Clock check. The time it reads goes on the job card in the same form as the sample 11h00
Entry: 16h12
